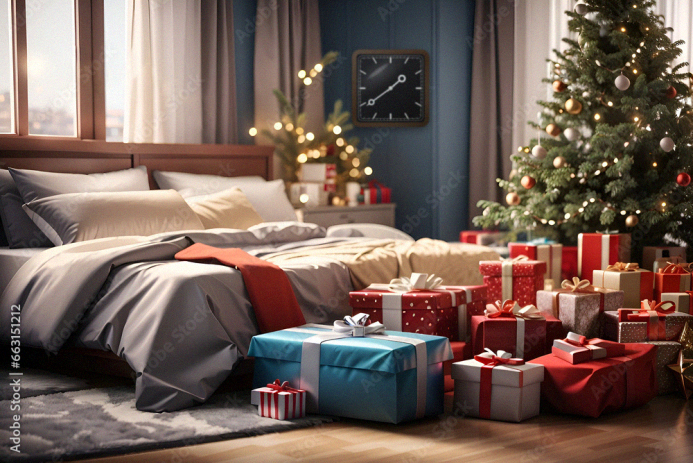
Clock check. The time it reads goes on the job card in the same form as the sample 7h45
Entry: 1h39
